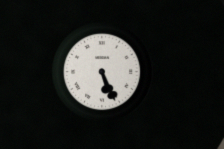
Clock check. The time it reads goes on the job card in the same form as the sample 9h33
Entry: 5h26
